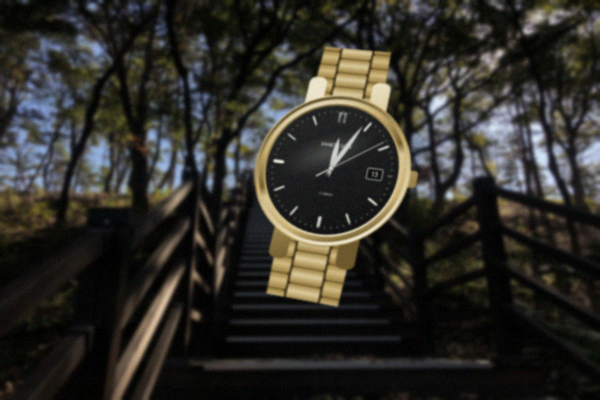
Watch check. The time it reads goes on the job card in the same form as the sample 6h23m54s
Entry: 12h04m09s
